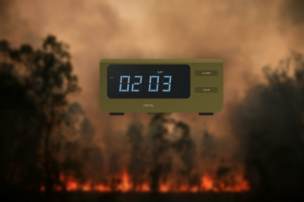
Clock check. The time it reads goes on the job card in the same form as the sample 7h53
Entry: 2h03
